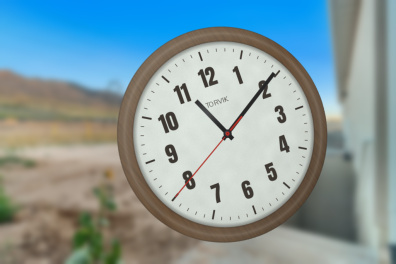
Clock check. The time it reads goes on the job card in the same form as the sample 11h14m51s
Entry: 11h09m40s
